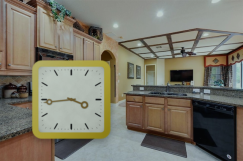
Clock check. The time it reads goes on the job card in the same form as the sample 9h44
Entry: 3h44
